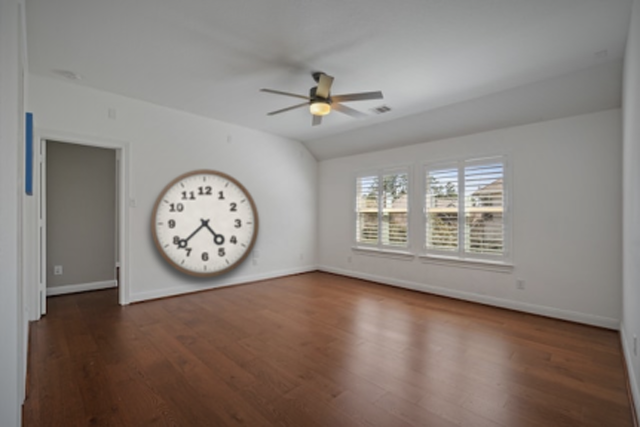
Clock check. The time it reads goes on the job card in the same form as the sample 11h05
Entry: 4h38
